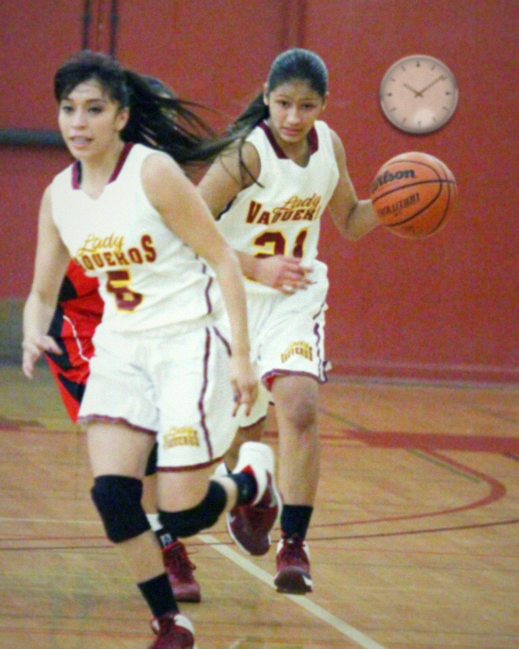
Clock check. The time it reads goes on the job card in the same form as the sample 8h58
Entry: 10h09
